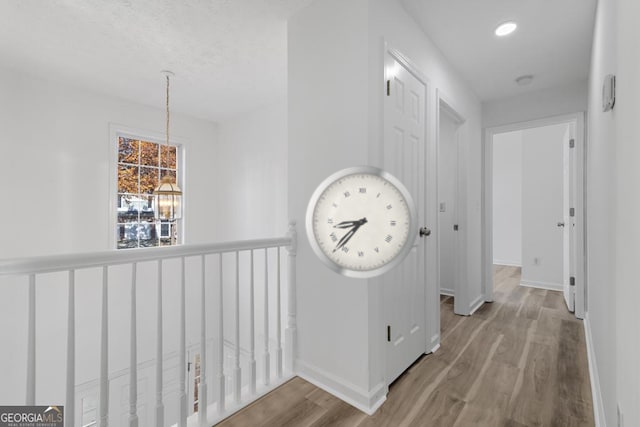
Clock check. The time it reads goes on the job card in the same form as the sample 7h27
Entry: 8h37
